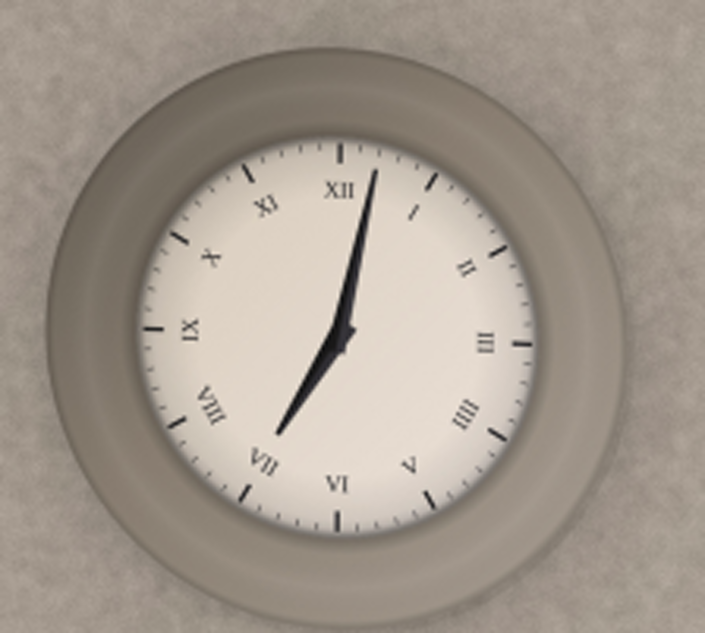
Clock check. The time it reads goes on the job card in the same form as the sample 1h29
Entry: 7h02
